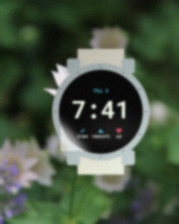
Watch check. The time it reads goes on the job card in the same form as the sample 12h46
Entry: 7h41
